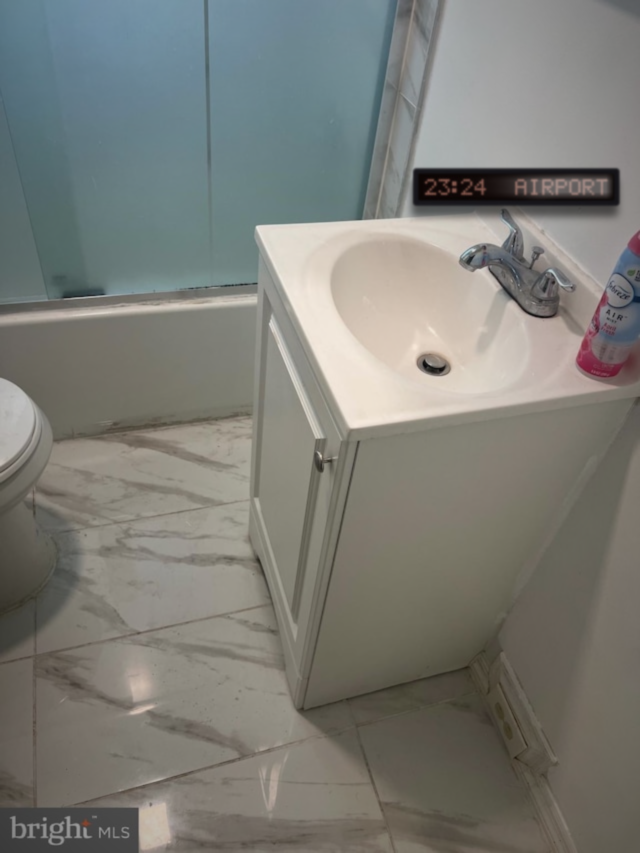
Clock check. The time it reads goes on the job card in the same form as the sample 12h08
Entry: 23h24
